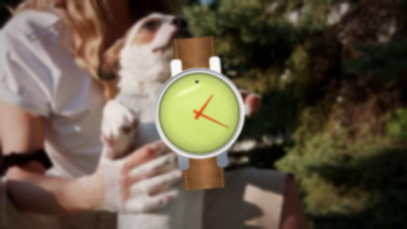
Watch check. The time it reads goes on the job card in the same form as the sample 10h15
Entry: 1h20
